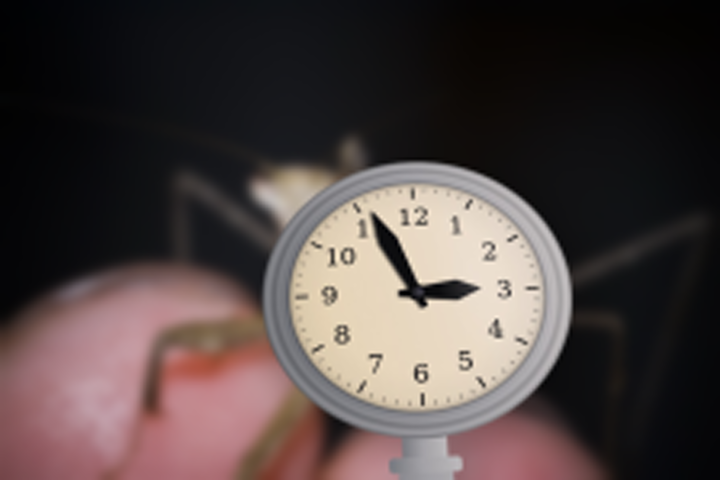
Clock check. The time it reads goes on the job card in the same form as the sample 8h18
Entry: 2h56
